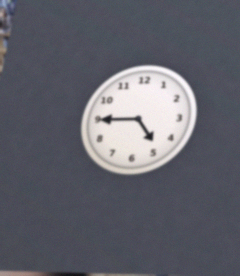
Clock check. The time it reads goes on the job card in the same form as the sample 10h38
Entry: 4h45
